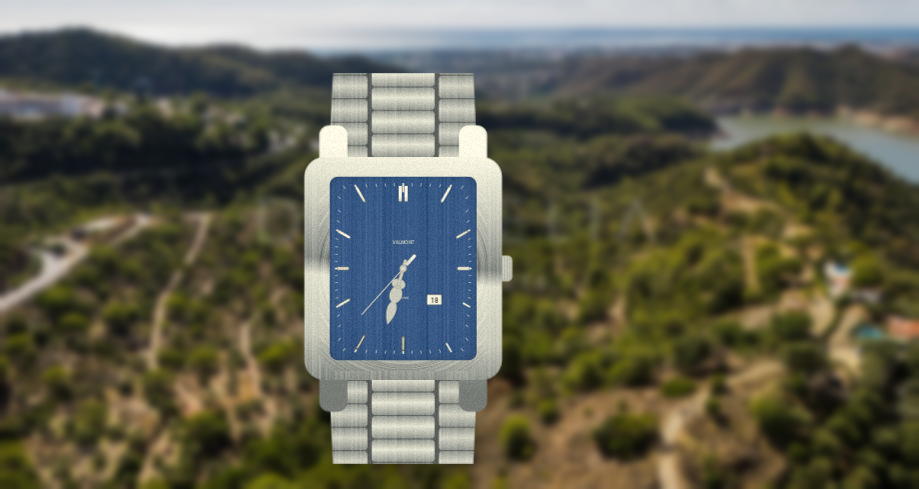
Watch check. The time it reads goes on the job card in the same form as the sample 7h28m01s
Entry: 6h32m37s
